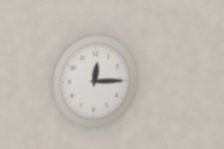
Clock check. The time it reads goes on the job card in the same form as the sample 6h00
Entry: 12h15
